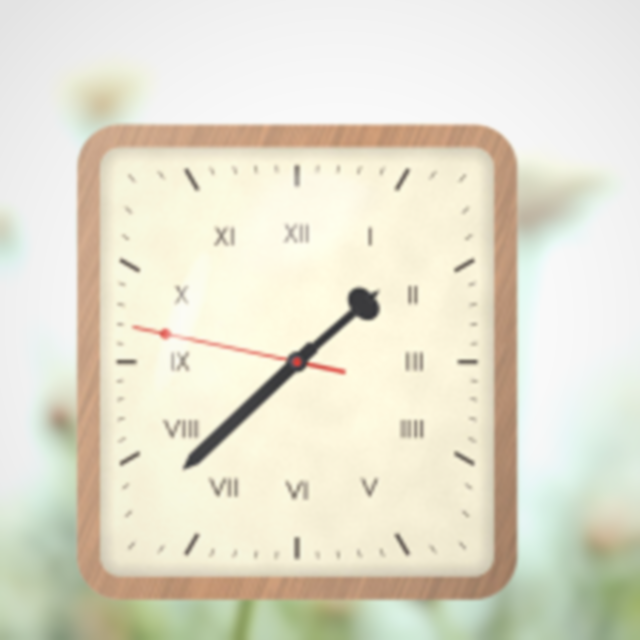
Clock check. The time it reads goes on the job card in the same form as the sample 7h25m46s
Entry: 1h37m47s
